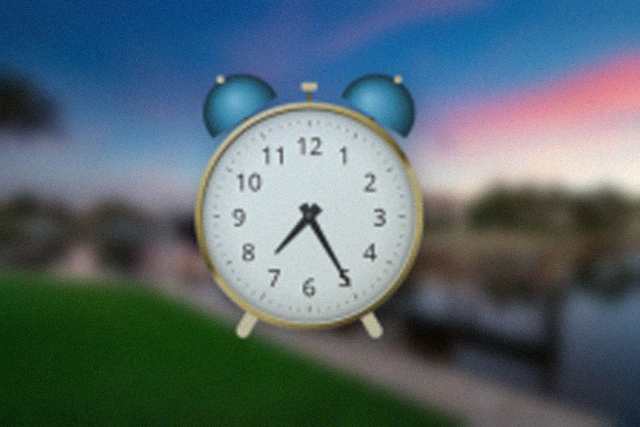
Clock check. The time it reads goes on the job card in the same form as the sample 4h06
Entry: 7h25
